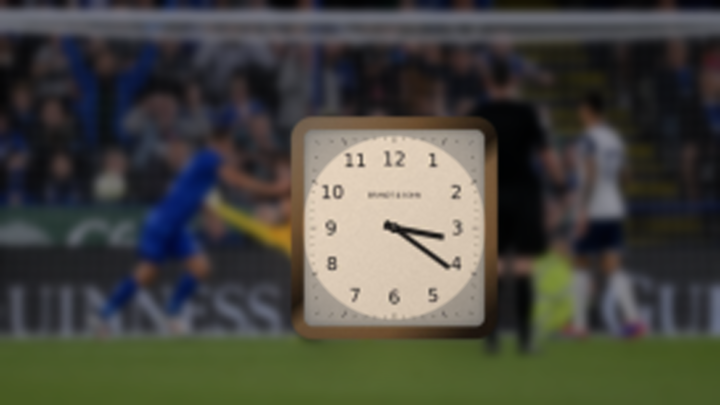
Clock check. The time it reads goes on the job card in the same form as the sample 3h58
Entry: 3h21
